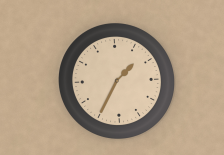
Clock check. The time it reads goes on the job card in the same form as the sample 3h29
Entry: 1h35
